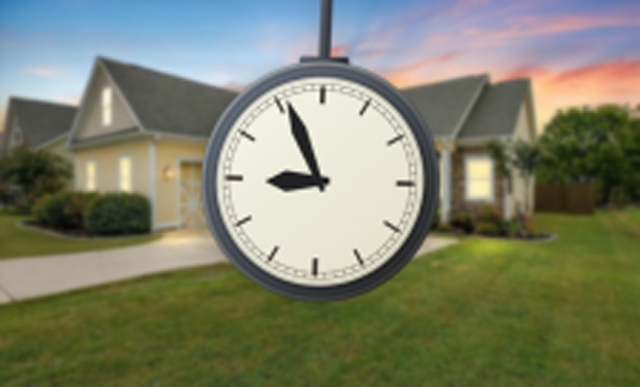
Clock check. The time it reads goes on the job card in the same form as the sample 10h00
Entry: 8h56
